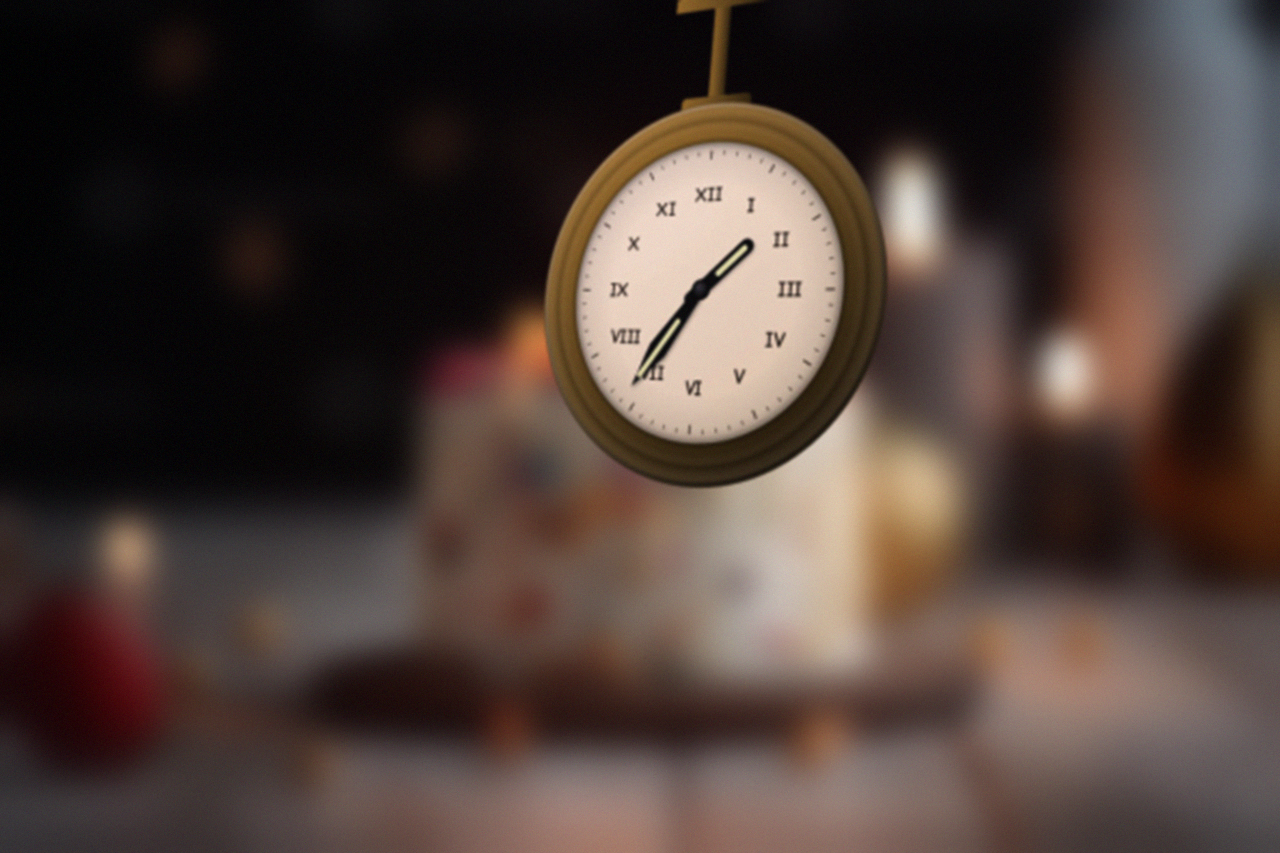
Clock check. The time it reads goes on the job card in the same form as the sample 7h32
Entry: 1h36
